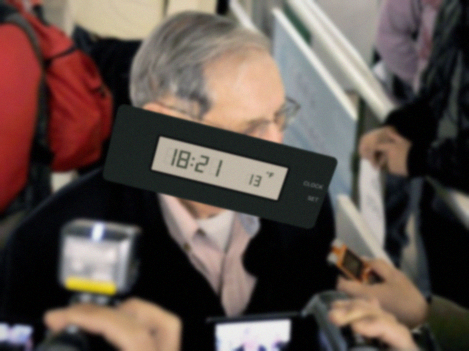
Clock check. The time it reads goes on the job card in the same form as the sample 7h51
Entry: 18h21
